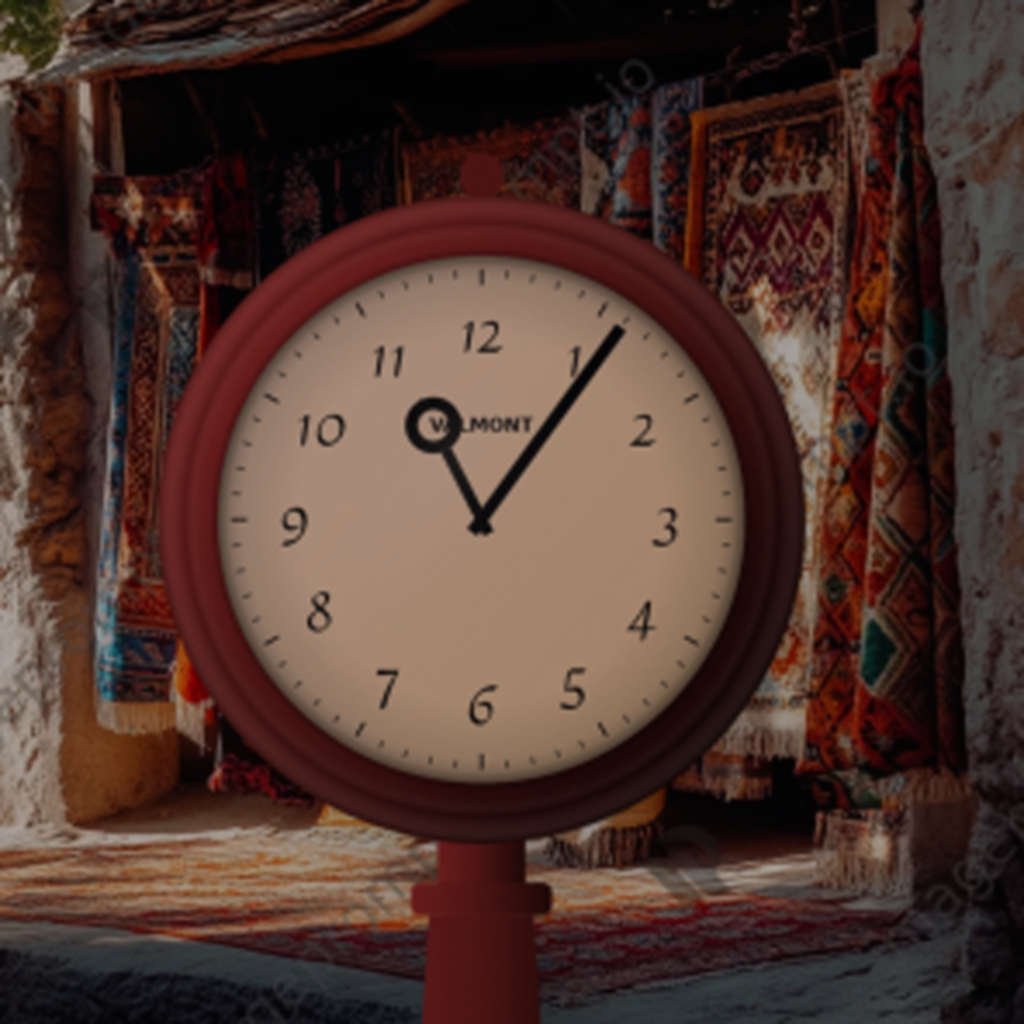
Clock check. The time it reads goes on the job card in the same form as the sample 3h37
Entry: 11h06
